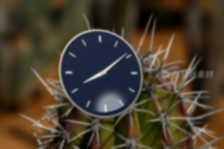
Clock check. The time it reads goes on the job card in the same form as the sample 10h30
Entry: 8h09
